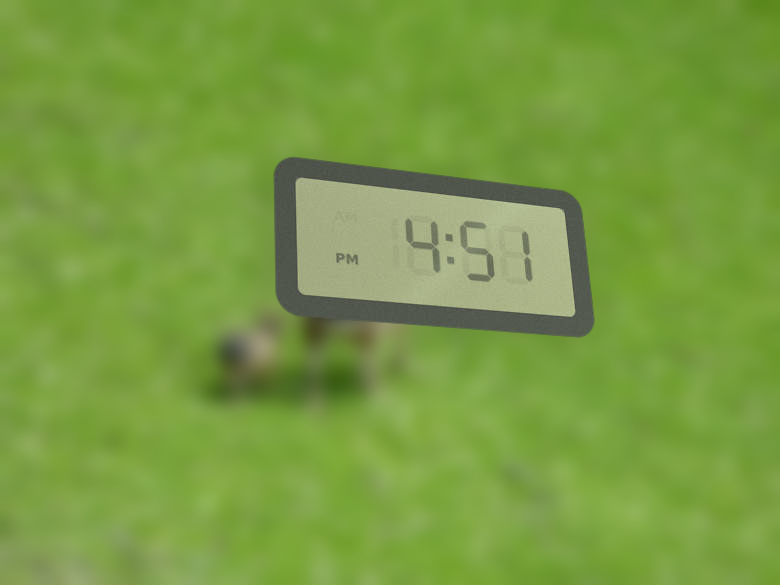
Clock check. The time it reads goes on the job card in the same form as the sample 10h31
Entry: 4h51
